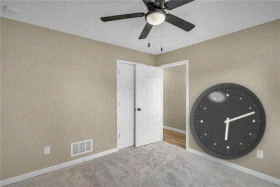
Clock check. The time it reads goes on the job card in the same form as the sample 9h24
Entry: 6h12
